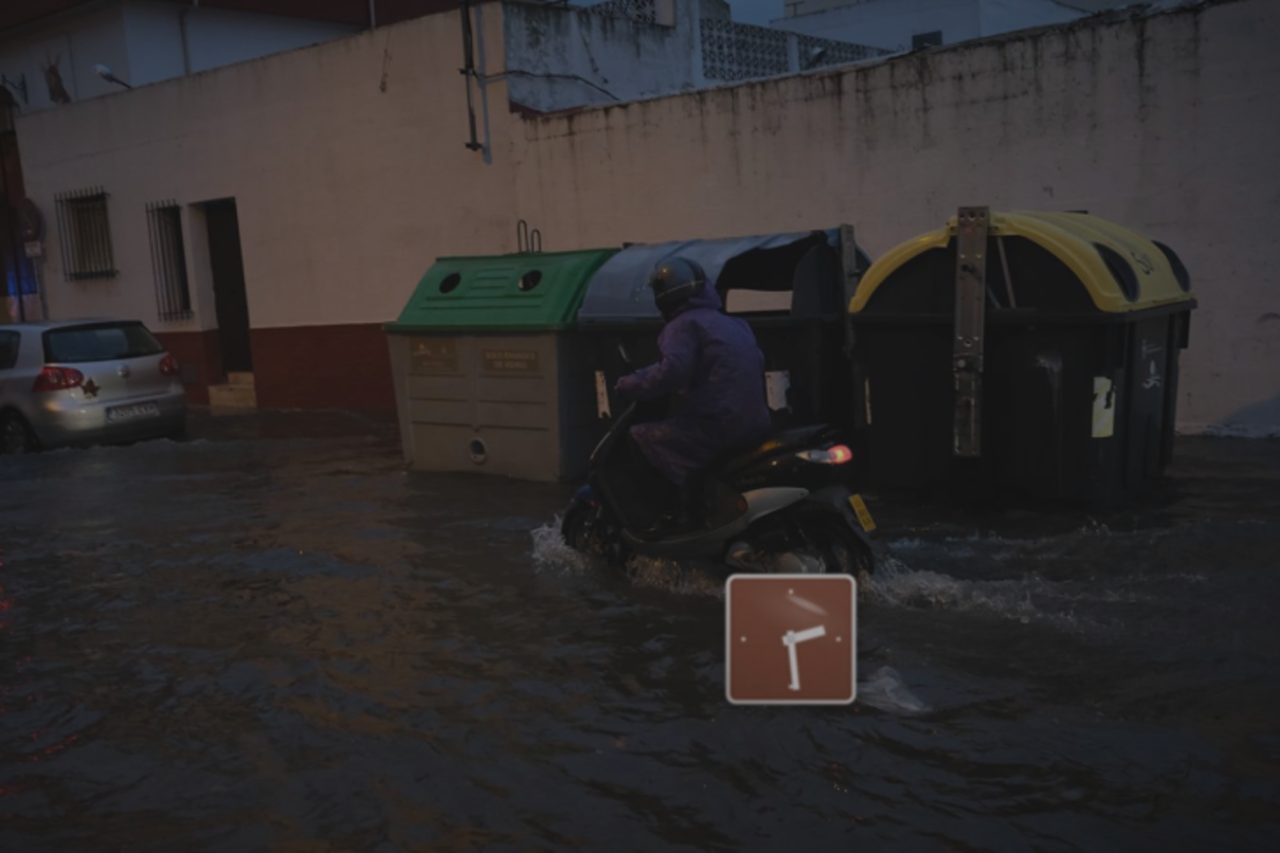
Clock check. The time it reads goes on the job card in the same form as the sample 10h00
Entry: 2h29
